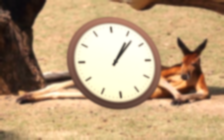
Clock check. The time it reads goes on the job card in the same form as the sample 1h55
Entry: 1h07
